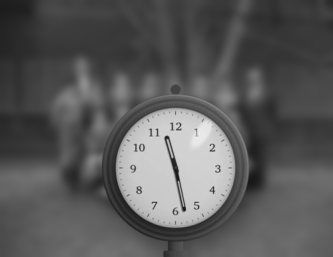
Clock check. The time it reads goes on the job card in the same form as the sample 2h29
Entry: 11h28
